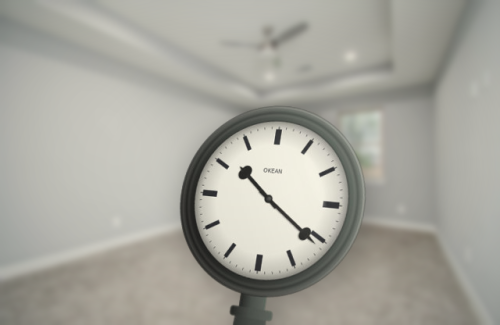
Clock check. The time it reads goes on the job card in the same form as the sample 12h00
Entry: 10h21
